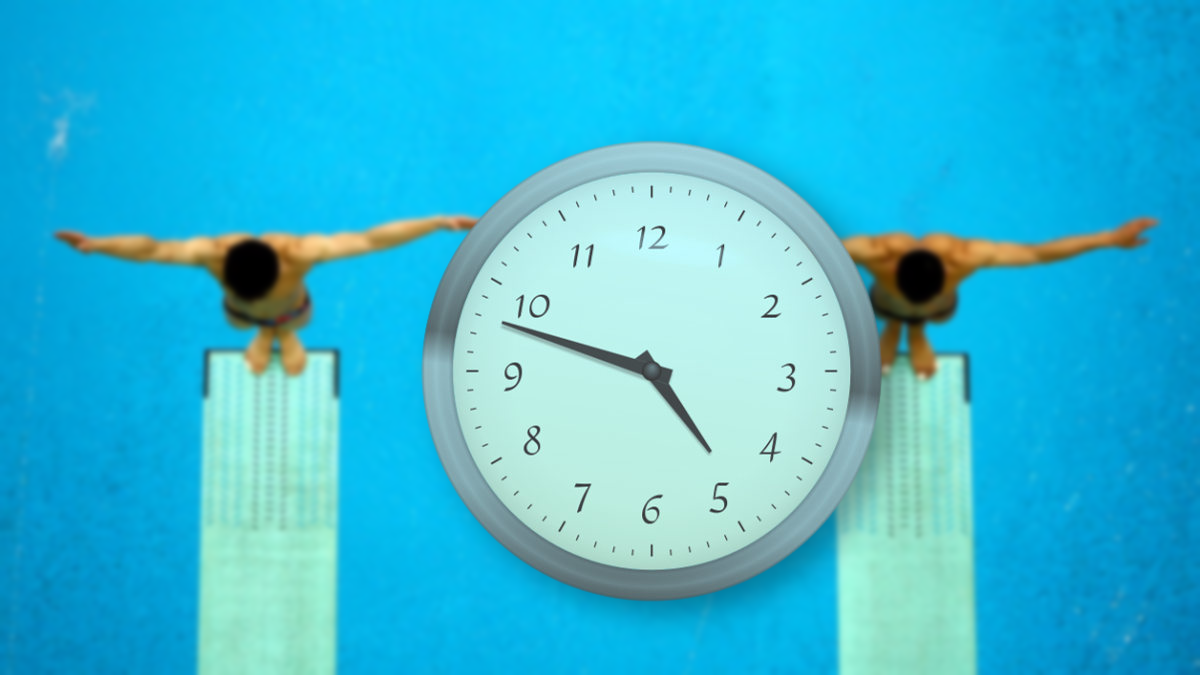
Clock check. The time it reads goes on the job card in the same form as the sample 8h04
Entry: 4h48
